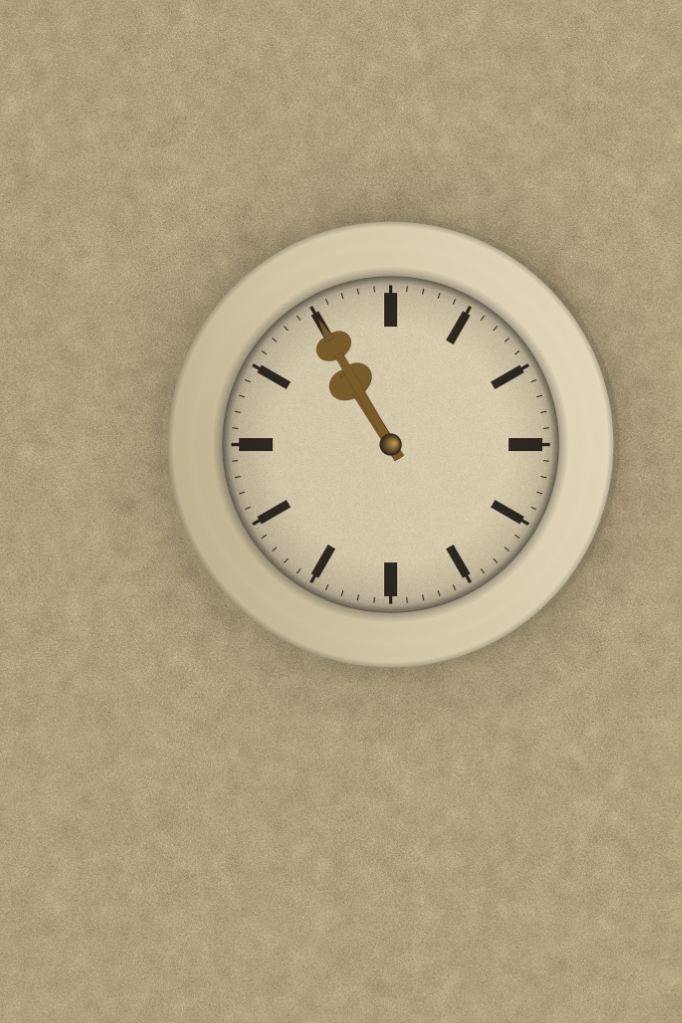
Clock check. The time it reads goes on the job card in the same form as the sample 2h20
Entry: 10h55
